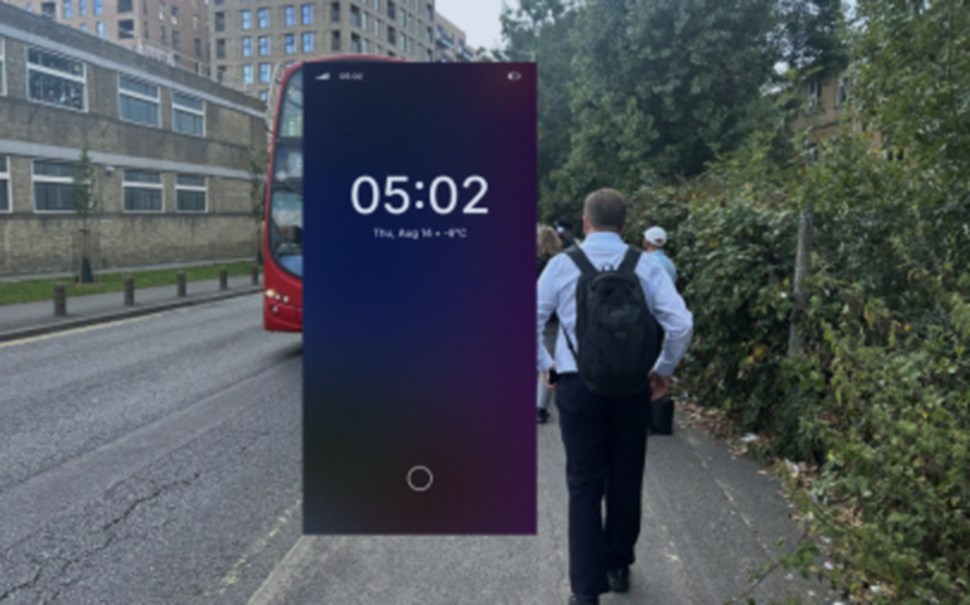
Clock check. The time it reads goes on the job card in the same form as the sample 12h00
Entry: 5h02
